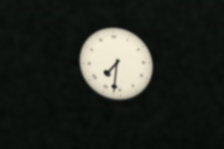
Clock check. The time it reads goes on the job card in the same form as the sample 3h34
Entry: 7h32
